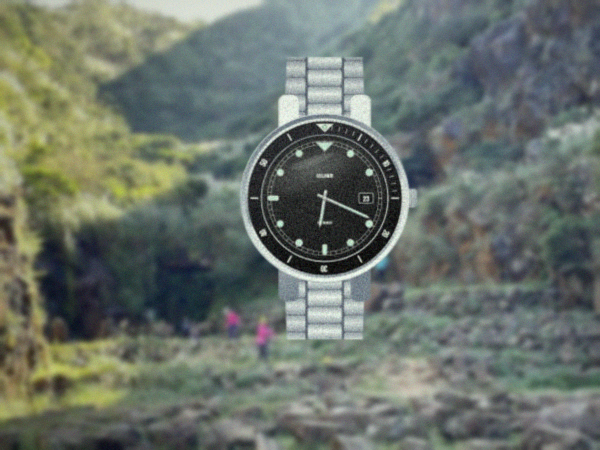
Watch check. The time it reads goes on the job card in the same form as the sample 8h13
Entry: 6h19
